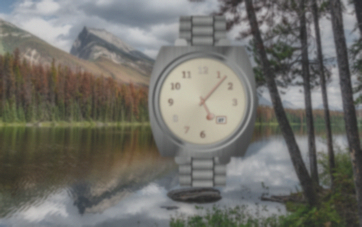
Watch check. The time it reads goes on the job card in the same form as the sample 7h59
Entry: 5h07
